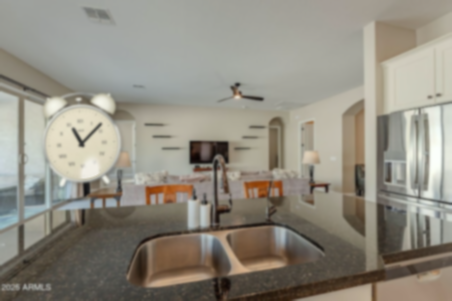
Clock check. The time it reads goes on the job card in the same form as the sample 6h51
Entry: 11h08
